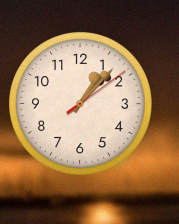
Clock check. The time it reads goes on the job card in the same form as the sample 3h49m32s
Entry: 1h07m09s
